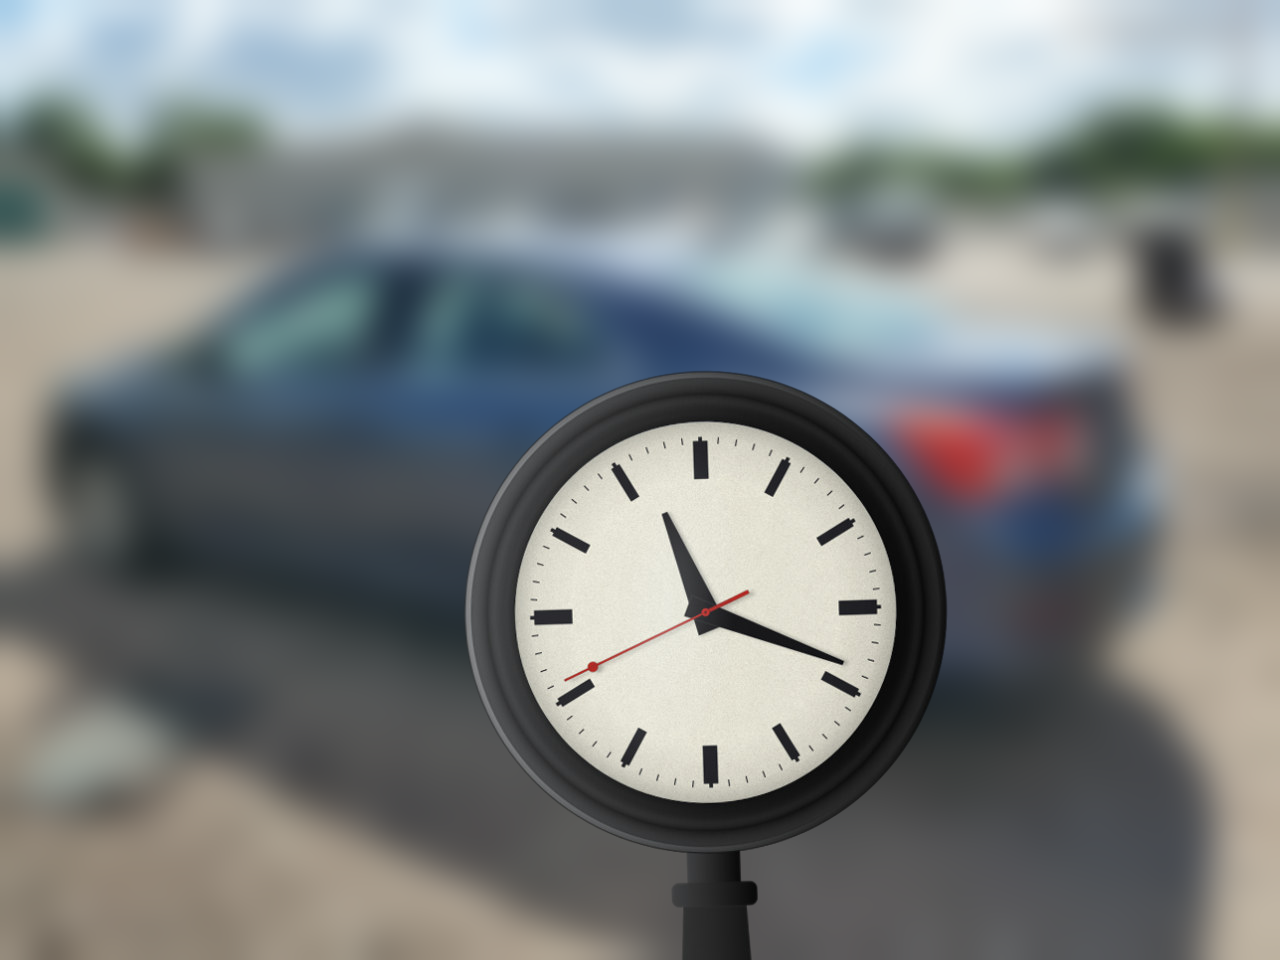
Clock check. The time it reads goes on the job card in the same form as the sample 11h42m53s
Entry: 11h18m41s
